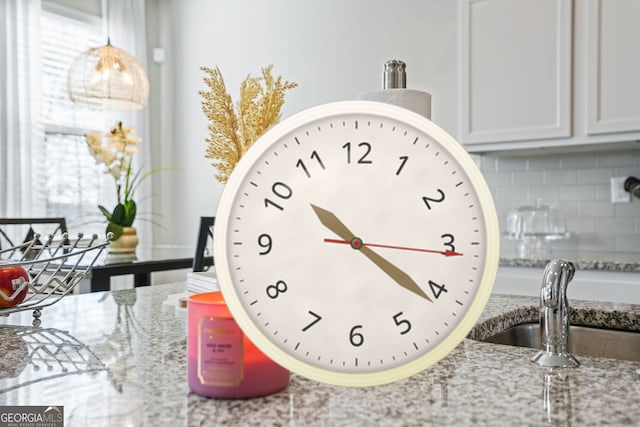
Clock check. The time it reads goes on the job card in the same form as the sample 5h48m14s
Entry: 10h21m16s
